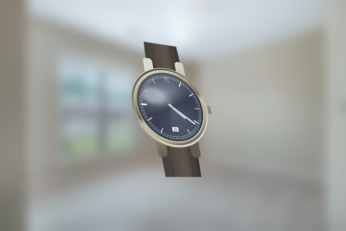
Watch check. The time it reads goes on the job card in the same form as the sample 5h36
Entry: 4h21
